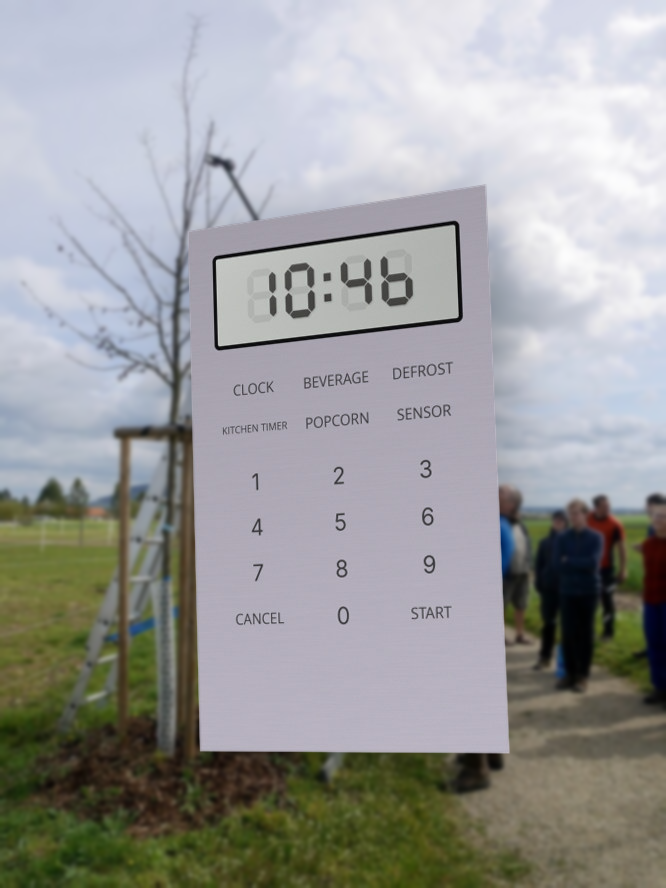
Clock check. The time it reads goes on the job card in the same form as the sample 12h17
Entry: 10h46
